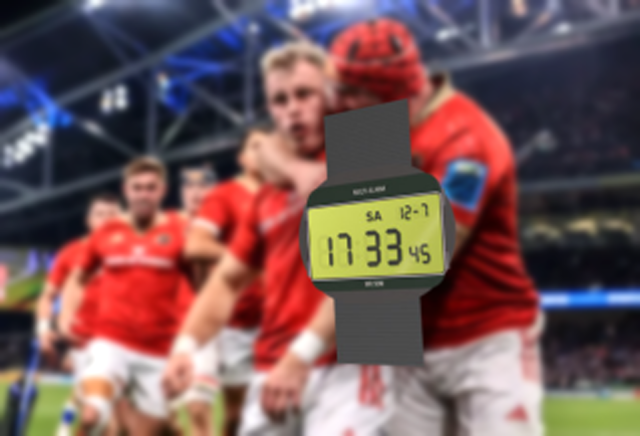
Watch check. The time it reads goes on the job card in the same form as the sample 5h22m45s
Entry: 17h33m45s
